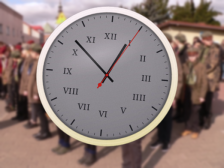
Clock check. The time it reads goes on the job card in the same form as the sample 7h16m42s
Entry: 12h52m05s
